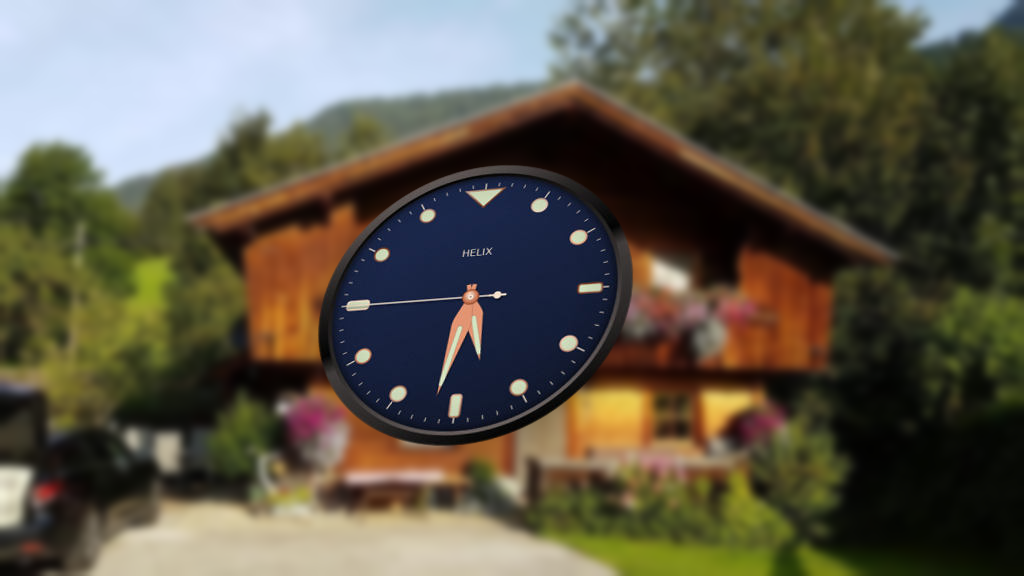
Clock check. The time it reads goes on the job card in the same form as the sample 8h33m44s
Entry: 5h31m45s
